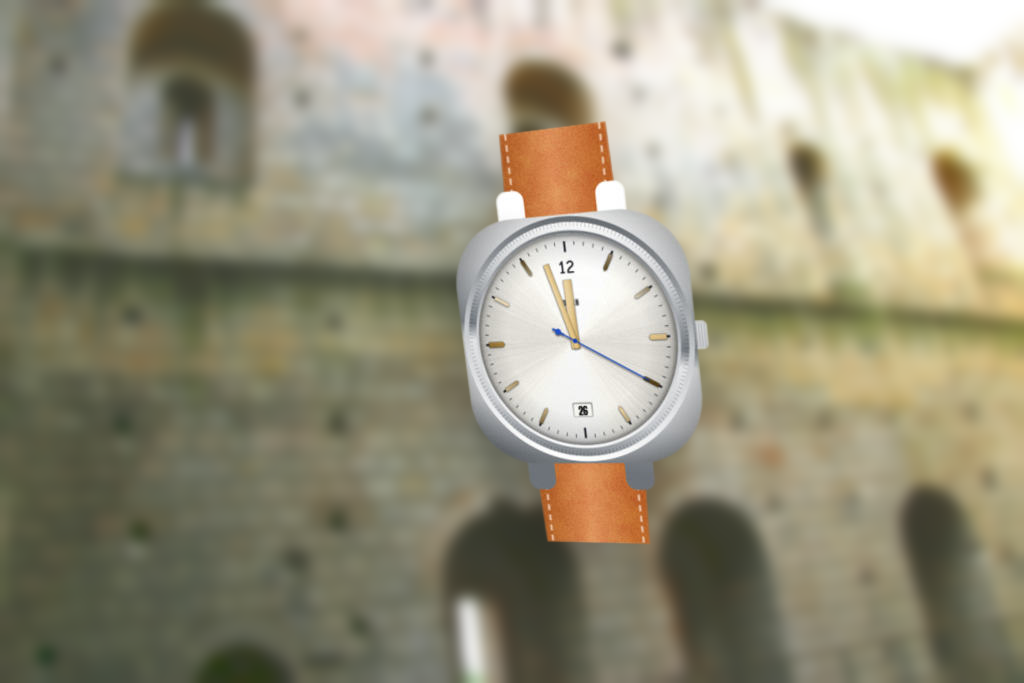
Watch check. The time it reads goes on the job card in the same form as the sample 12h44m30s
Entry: 11h57m20s
